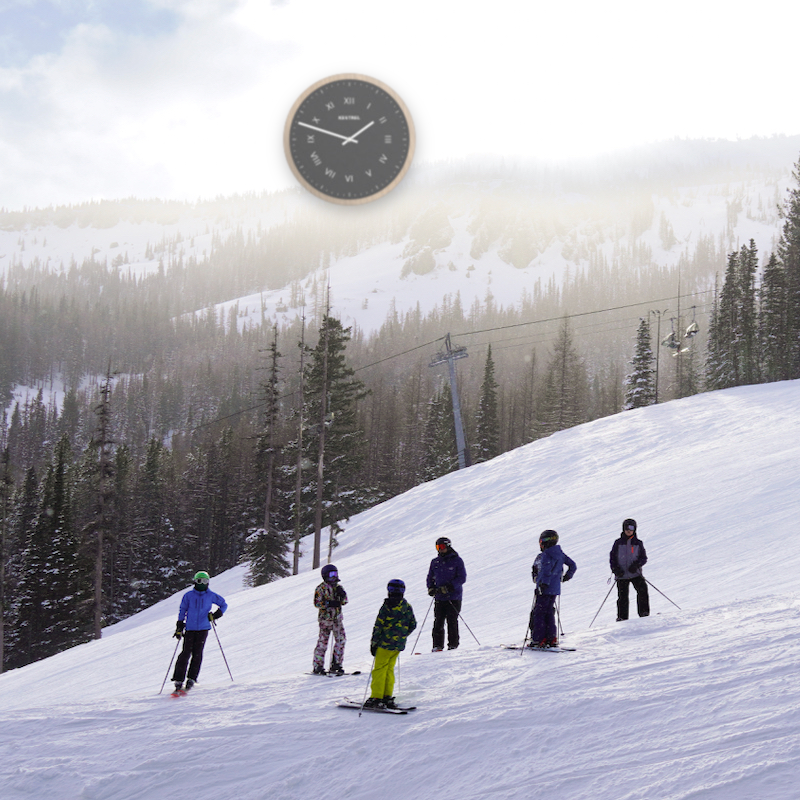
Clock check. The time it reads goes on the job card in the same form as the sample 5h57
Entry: 1h48
